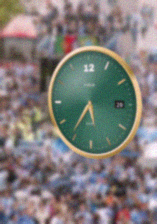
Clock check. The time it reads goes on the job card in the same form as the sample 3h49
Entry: 5h36
